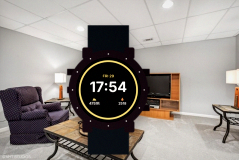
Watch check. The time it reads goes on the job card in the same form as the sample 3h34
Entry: 17h54
